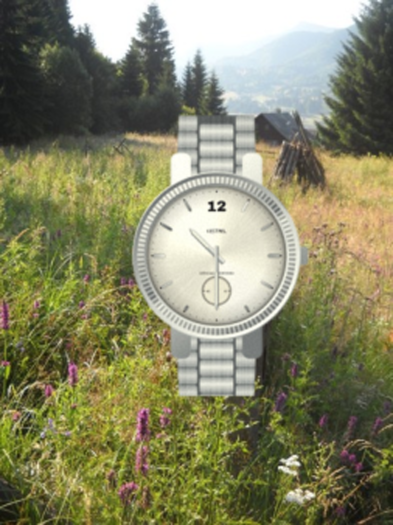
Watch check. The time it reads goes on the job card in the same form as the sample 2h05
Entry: 10h30
